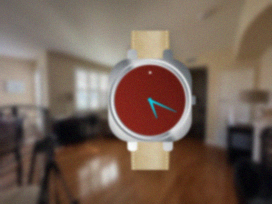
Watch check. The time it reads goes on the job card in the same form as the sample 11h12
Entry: 5h19
